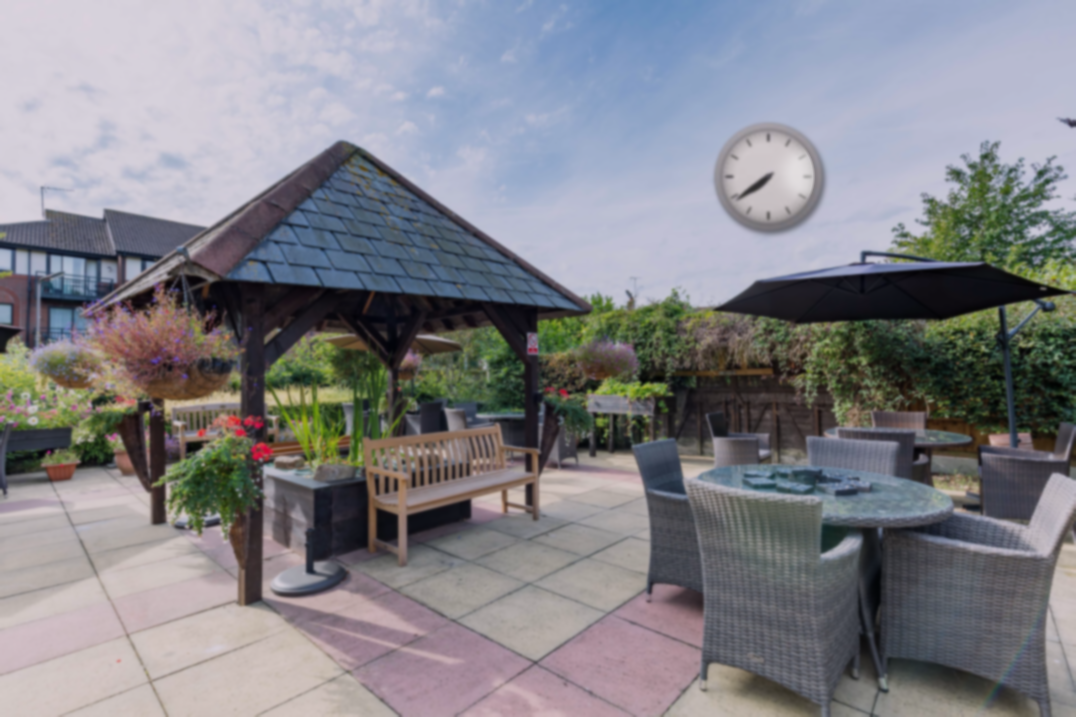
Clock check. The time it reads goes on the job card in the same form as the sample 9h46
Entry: 7h39
